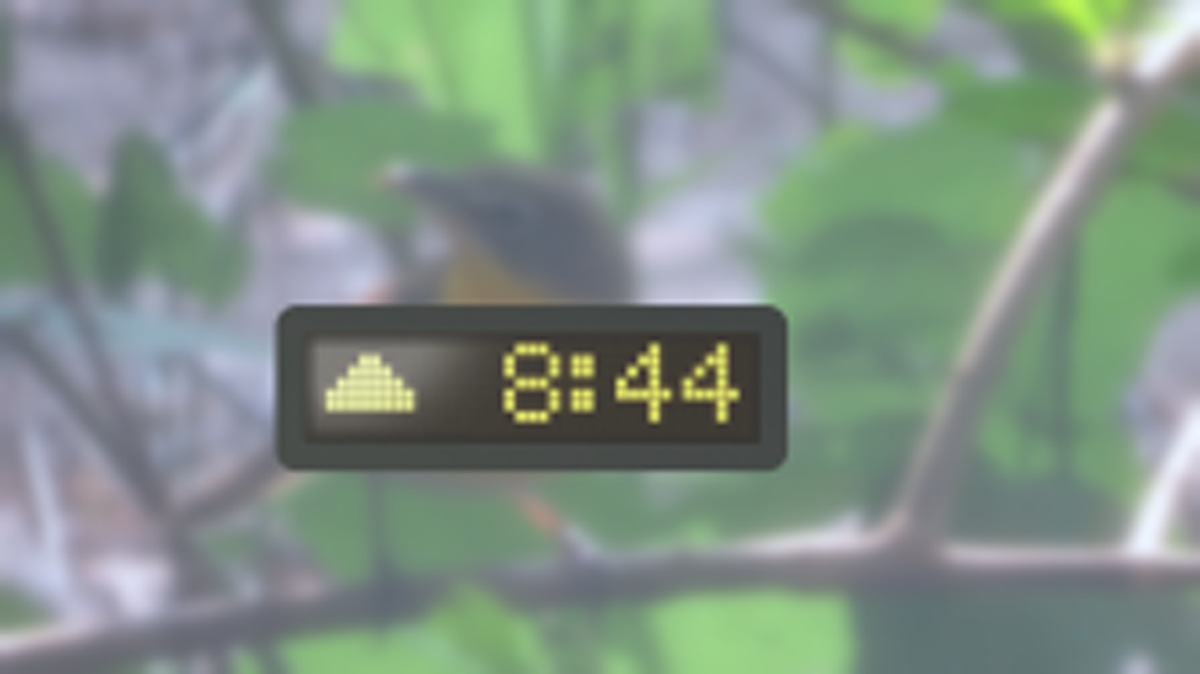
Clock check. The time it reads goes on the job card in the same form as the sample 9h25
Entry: 8h44
